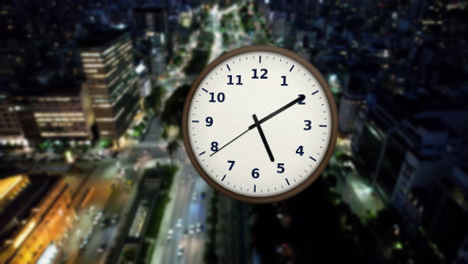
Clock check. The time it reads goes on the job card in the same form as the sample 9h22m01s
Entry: 5h09m39s
